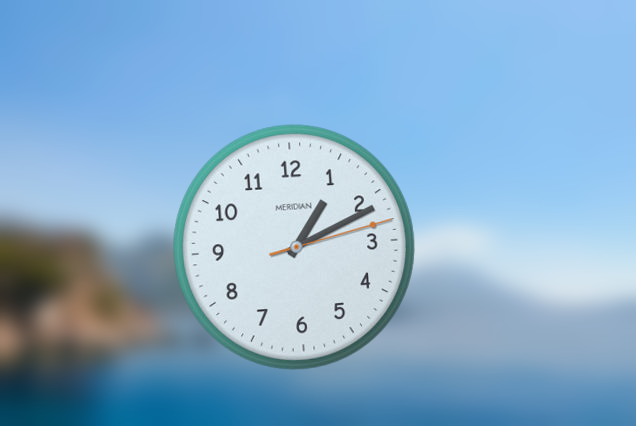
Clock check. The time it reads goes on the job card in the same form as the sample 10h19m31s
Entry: 1h11m13s
